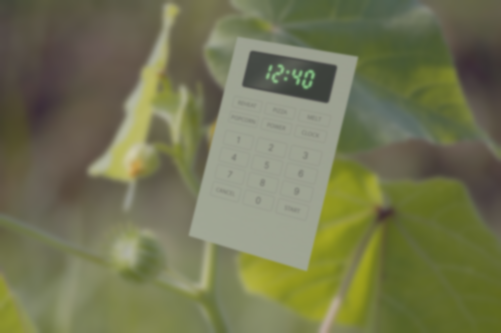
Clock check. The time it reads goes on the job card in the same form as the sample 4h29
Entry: 12h40
